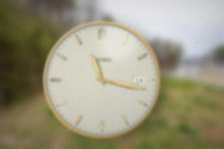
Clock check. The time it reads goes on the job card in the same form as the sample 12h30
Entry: 11h17
